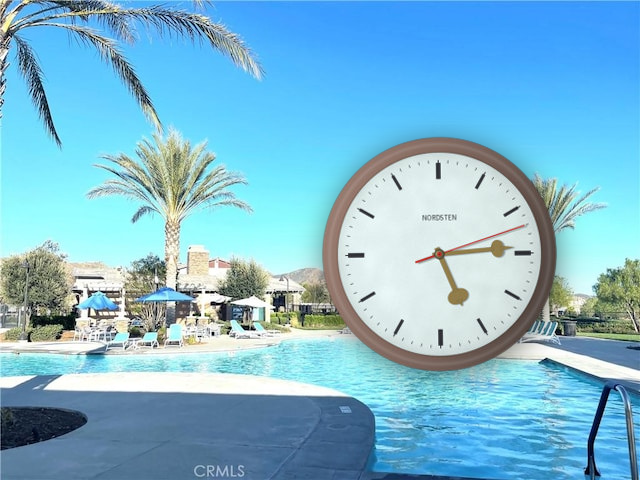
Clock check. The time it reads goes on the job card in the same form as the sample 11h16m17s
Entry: 5h14m12s
